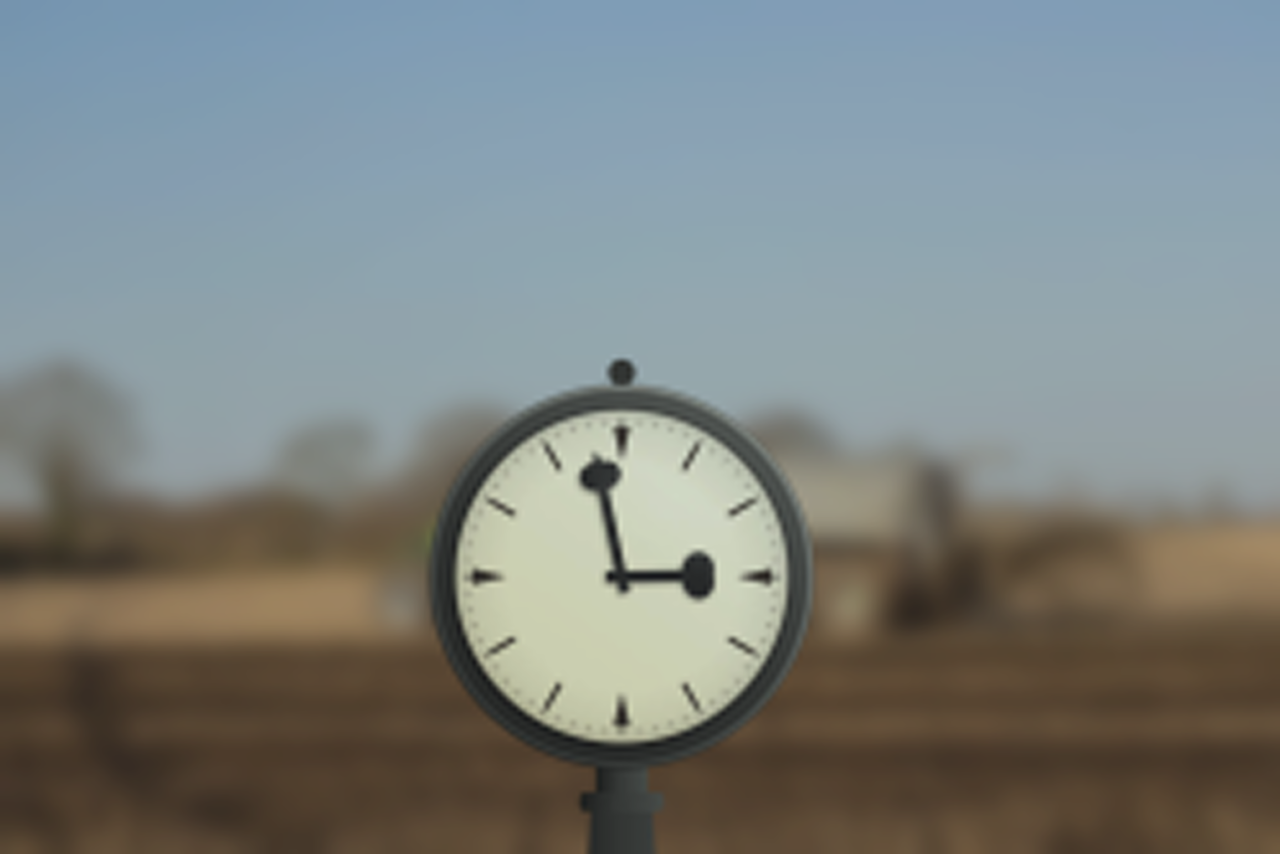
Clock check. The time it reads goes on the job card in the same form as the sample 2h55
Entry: 2h58
